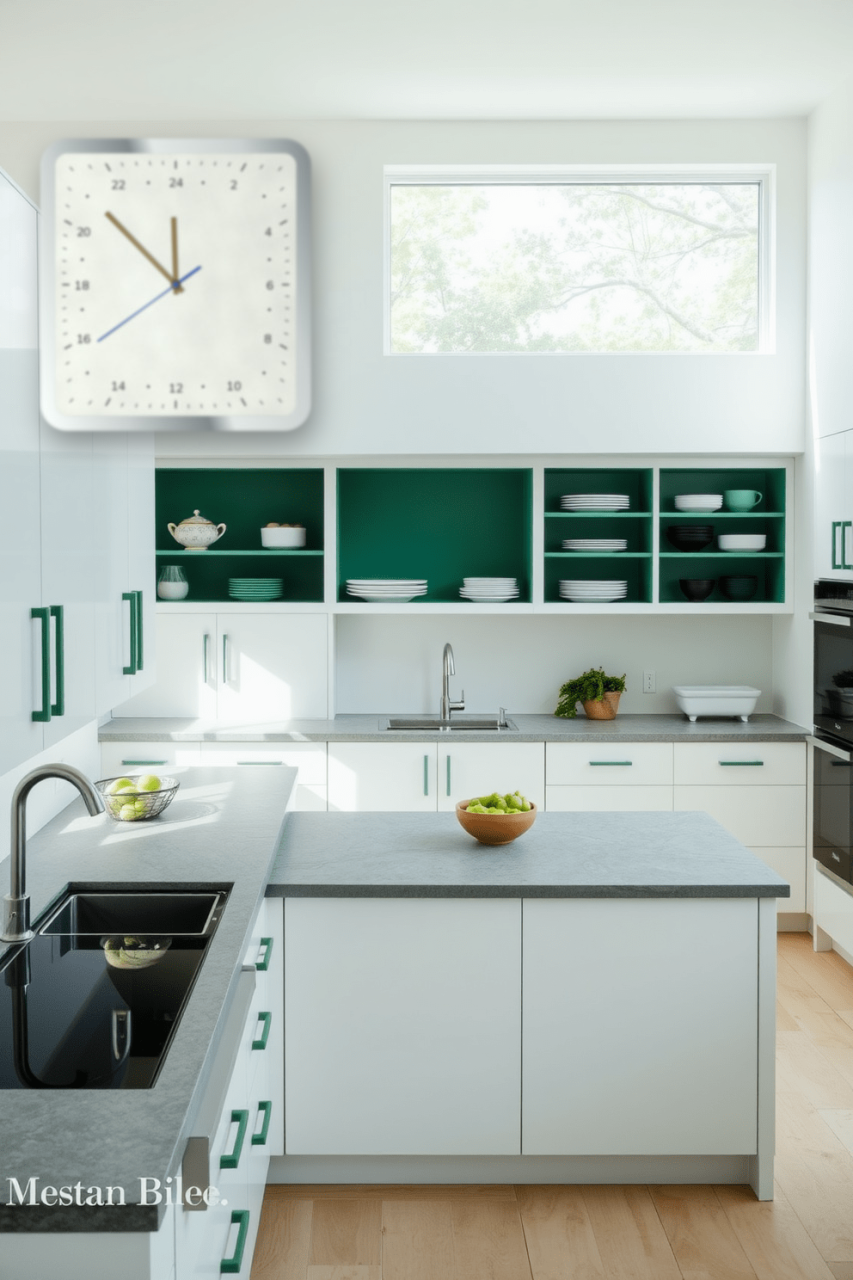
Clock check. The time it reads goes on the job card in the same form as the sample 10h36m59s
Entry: 23h52m39s
